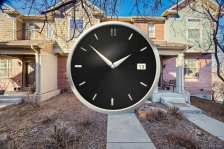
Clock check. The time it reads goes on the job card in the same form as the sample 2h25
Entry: 1h52
